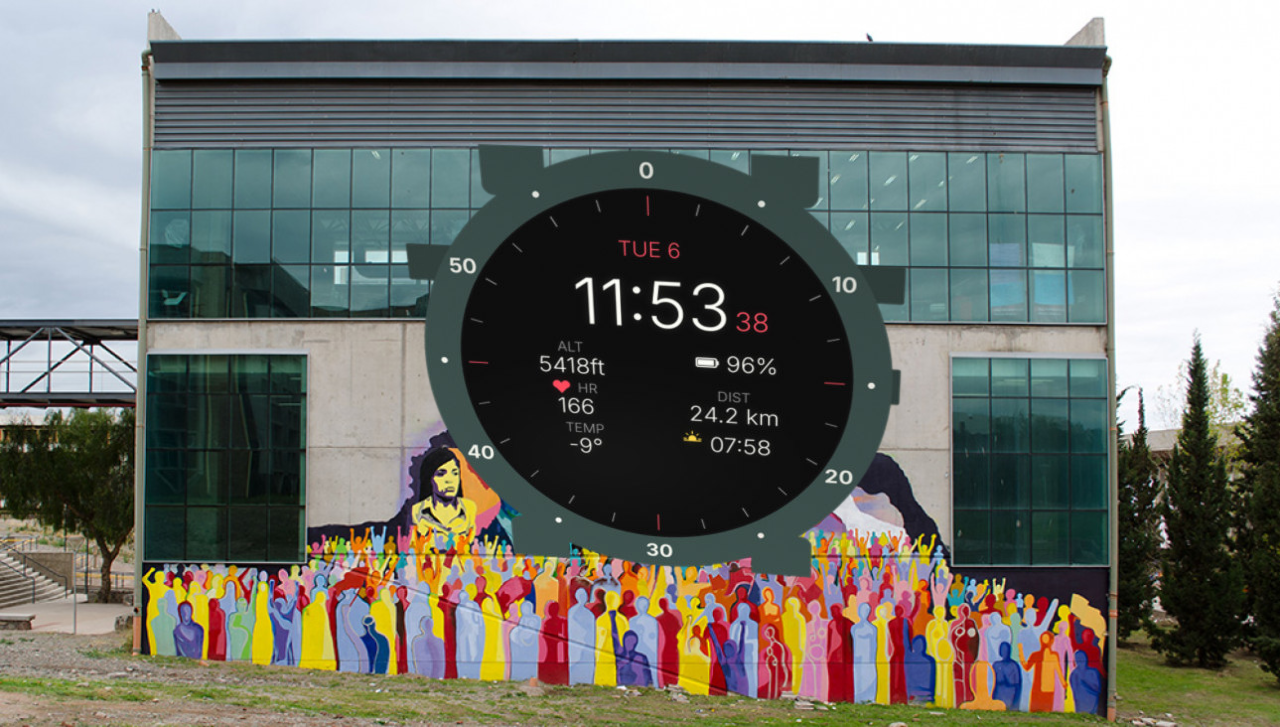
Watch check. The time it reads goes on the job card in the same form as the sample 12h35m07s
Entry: 11h53m38s
